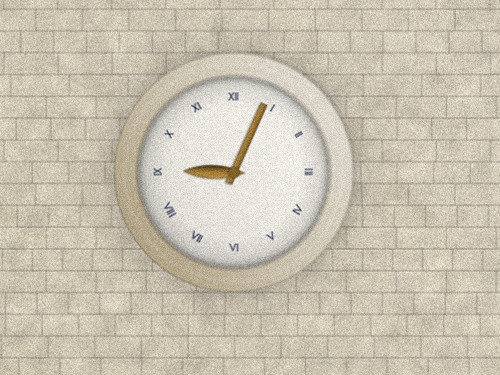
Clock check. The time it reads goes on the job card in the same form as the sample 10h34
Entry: 9h04
